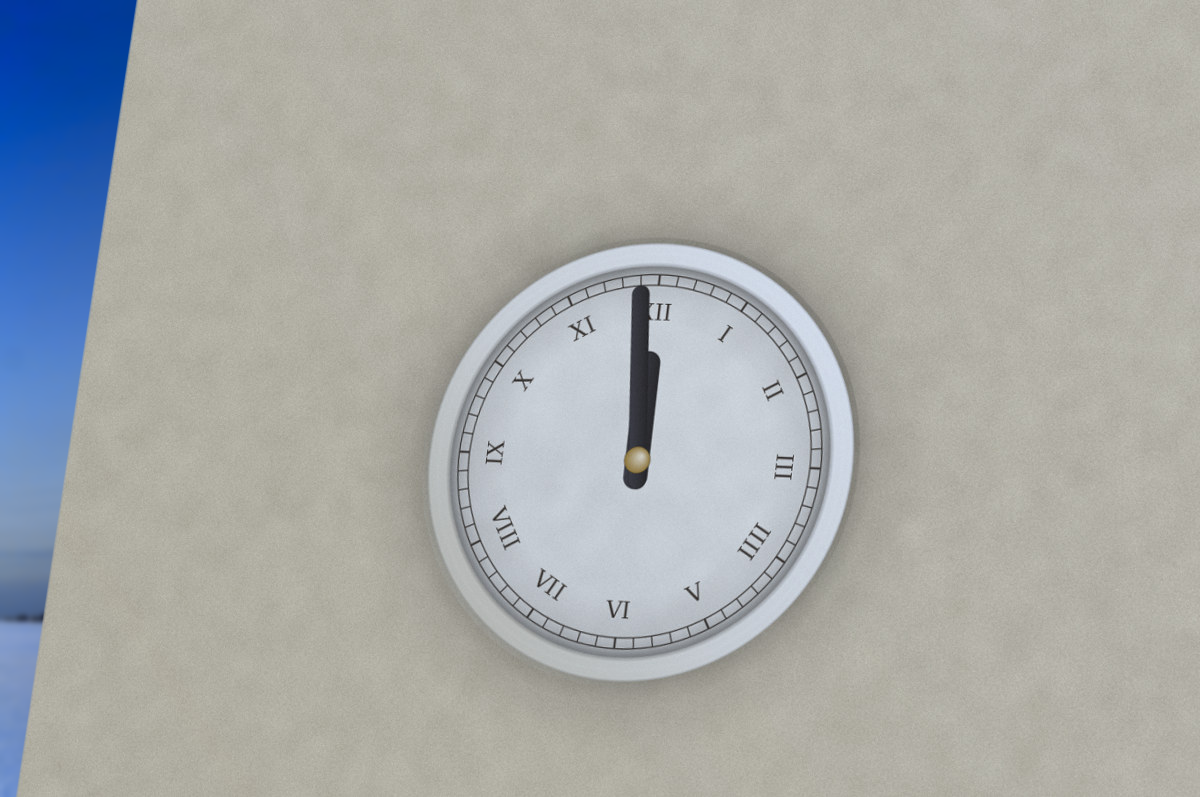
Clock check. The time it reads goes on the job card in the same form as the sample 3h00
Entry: 11h59
